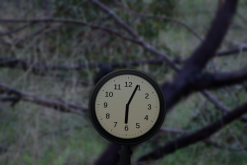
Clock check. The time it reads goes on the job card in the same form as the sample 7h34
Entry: 6h04
